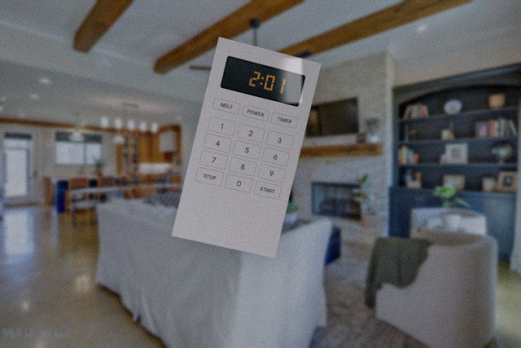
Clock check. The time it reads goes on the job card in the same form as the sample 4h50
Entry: 2h01
